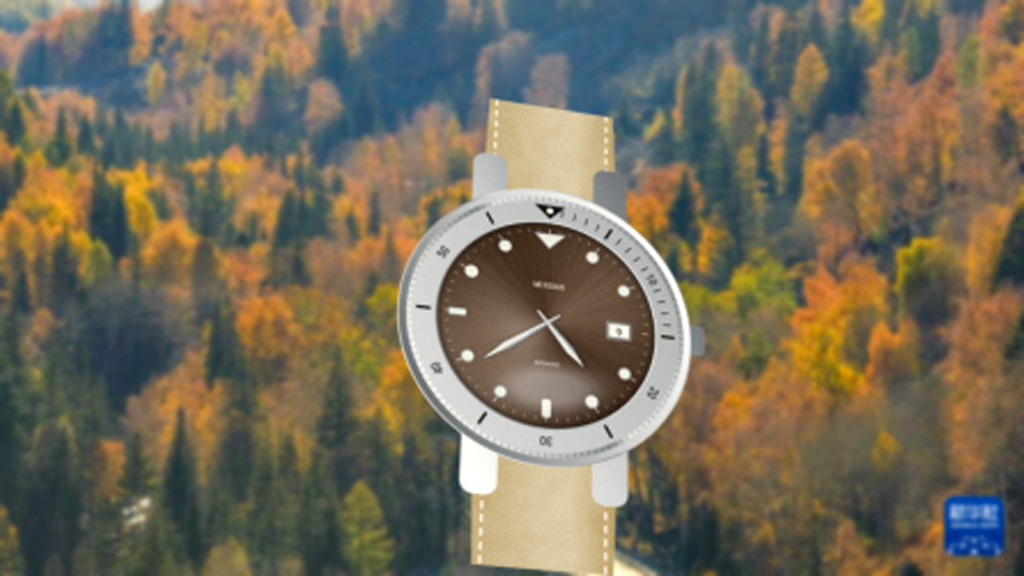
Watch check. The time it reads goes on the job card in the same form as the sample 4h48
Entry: 4h39
